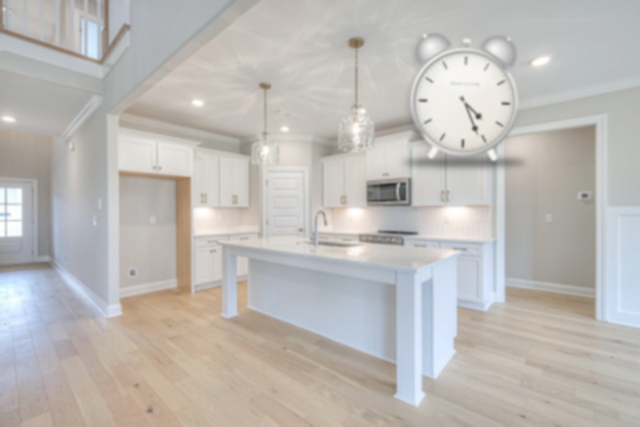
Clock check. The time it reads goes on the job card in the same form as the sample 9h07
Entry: 4h26
